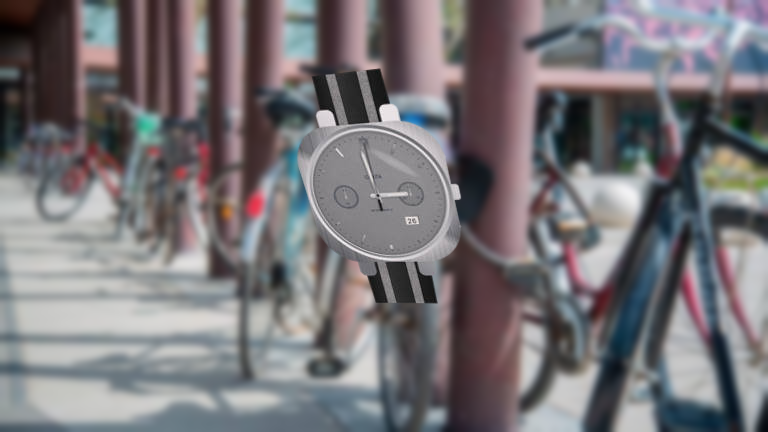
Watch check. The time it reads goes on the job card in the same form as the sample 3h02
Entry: 2h59
